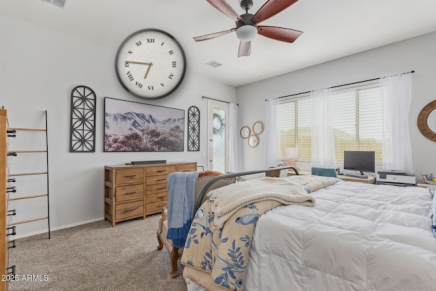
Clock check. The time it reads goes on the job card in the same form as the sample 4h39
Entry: 6h46
